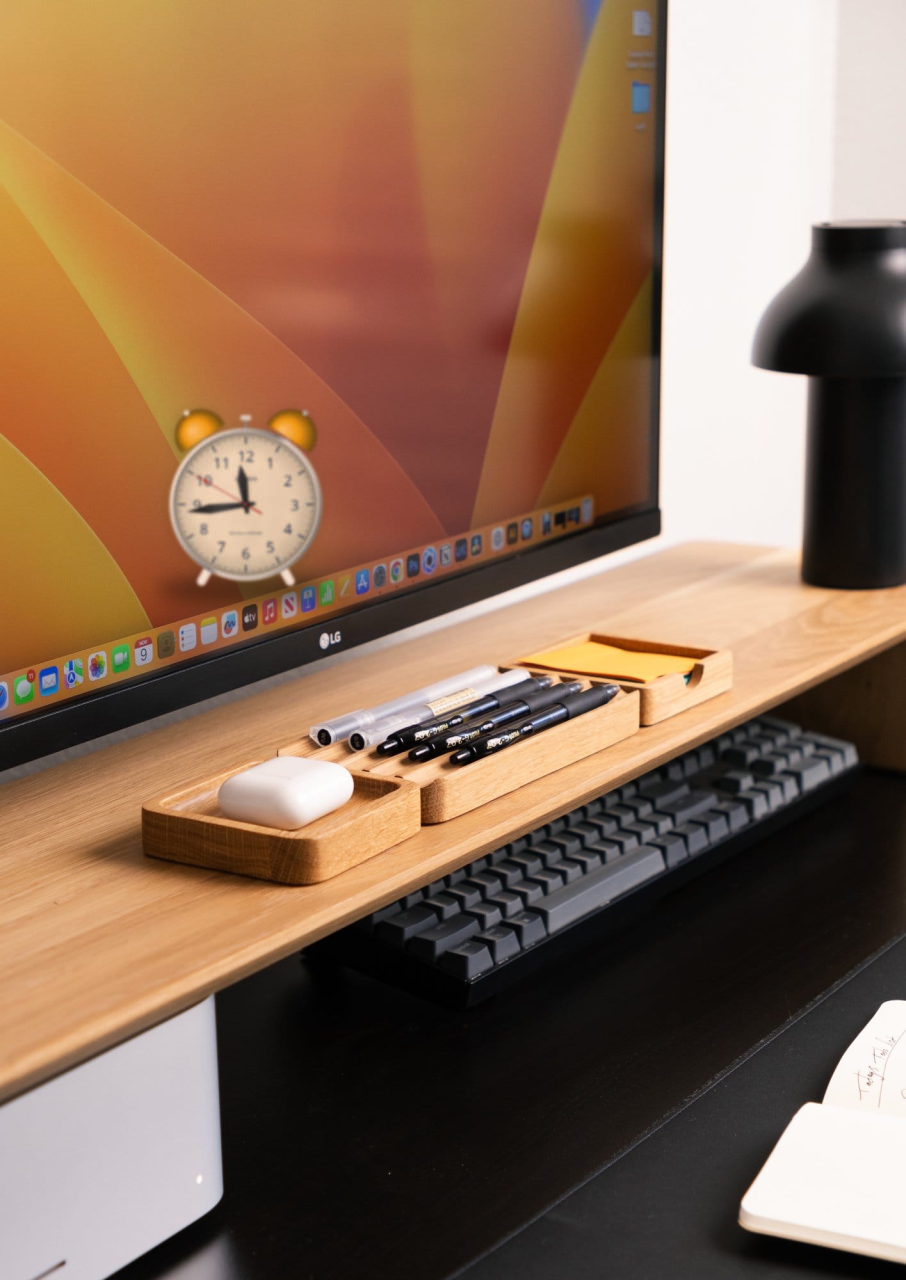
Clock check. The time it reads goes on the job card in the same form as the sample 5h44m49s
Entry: 11h43m50s
